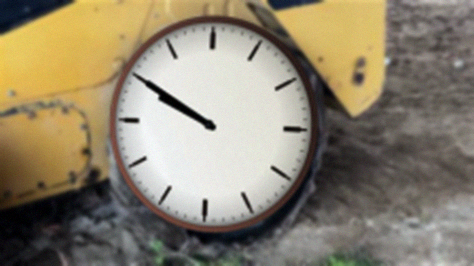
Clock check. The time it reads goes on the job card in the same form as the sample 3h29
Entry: 9h50
